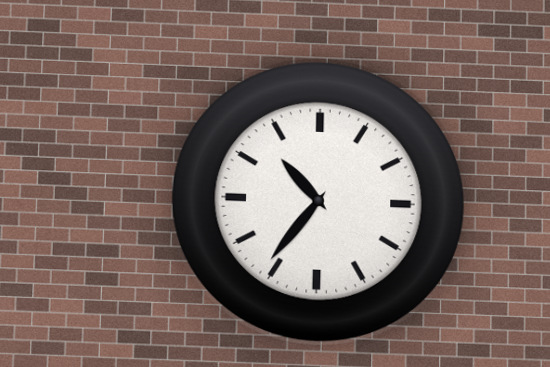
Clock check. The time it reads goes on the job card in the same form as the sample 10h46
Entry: 10h36
